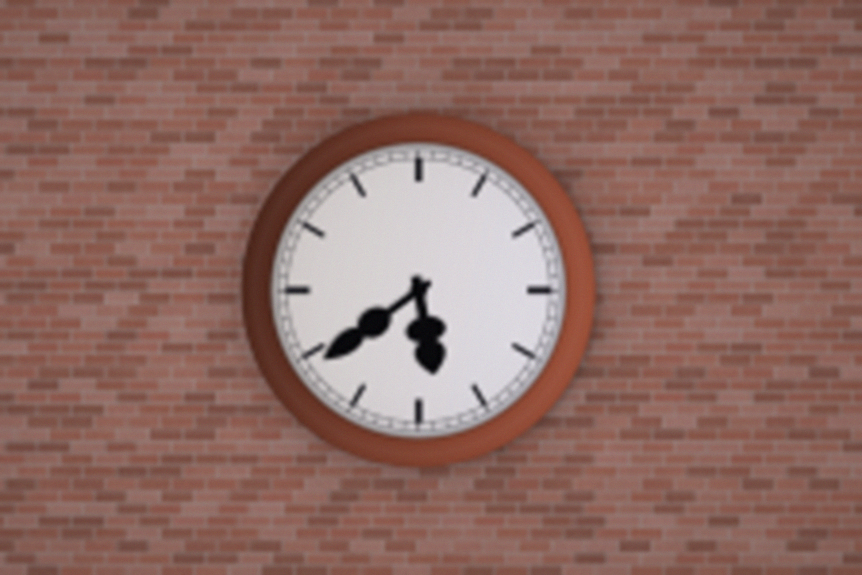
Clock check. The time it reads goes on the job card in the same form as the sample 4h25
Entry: 5h39
